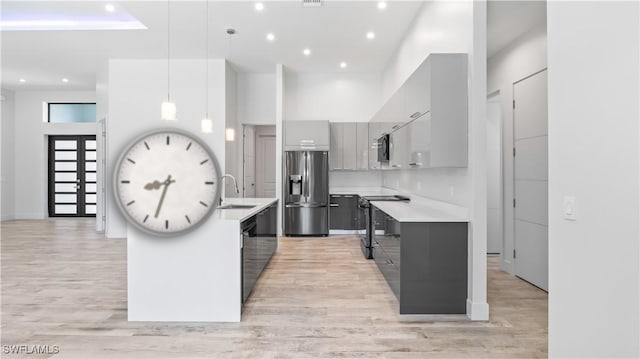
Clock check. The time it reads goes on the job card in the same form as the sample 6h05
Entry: 8h33
